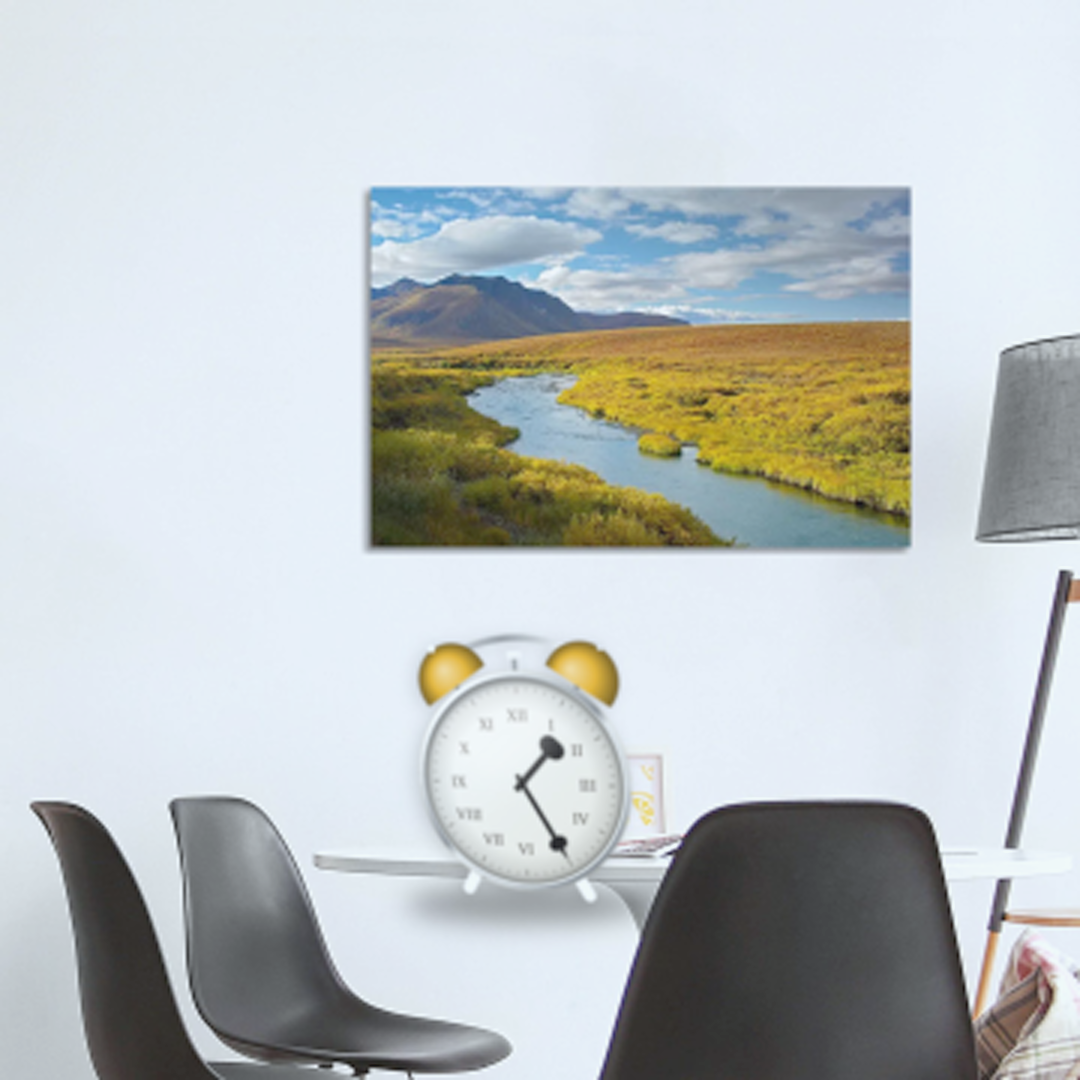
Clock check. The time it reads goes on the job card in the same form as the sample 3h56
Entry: 1h25
